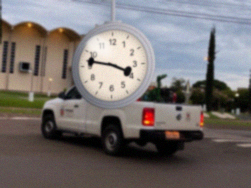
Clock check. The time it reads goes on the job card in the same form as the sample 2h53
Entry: 3h47
